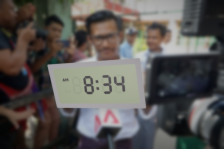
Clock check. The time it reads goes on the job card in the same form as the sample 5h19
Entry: 8h34
